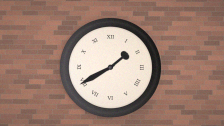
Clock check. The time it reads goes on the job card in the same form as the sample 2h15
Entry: 1h40
